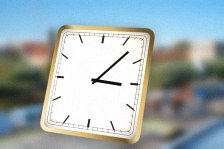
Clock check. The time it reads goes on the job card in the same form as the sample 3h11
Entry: 3h07
